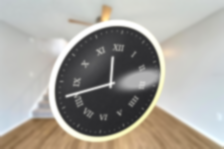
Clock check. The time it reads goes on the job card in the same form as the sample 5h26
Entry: 11h42
